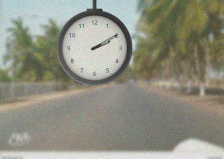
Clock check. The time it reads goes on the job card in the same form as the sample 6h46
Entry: 2h10
